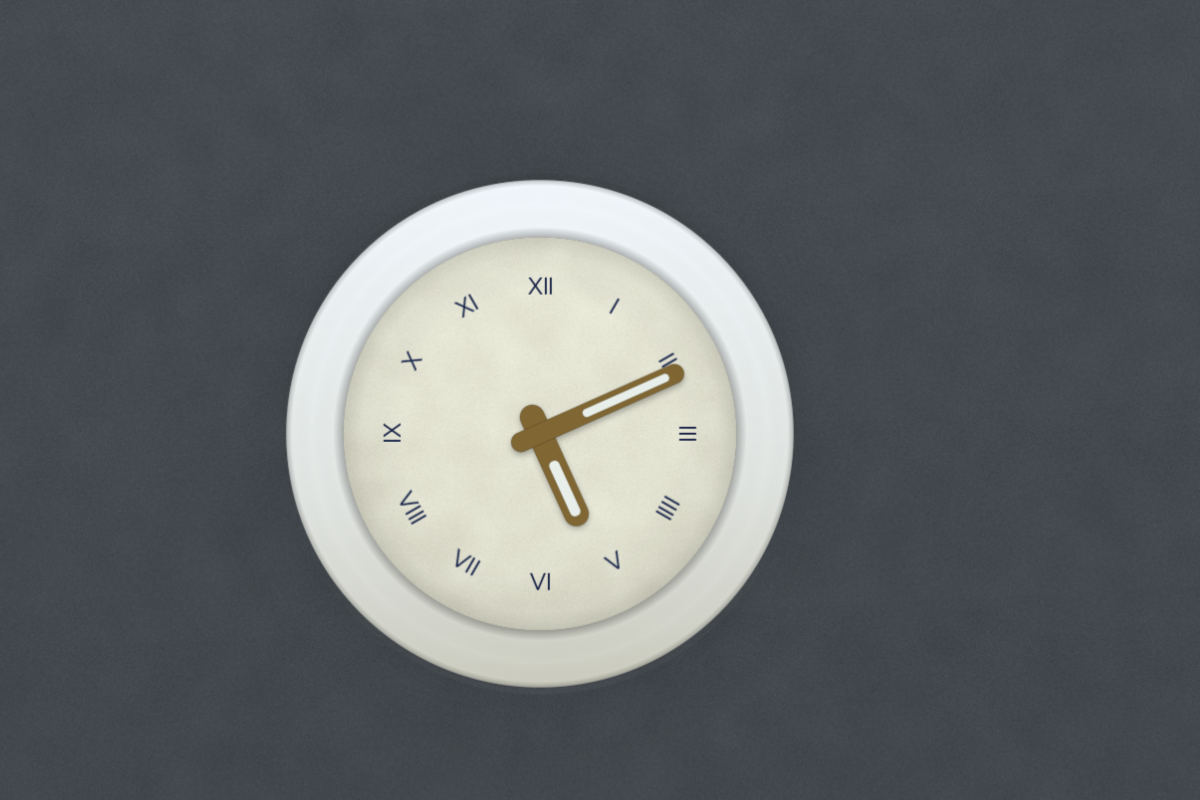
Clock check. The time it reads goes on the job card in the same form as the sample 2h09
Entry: 5h11
